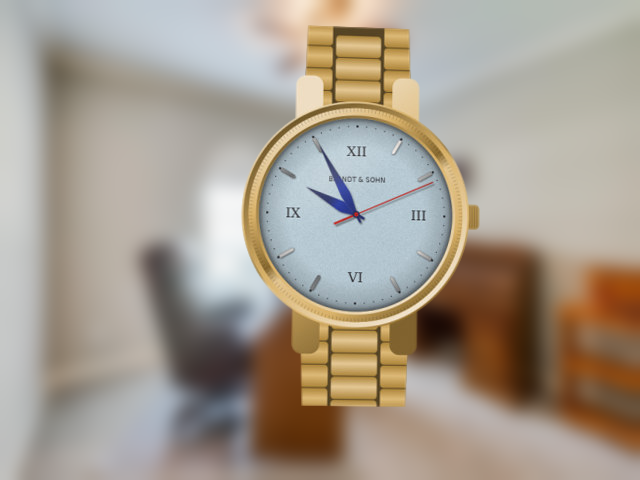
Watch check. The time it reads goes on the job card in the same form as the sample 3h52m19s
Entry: 9h55m11s
